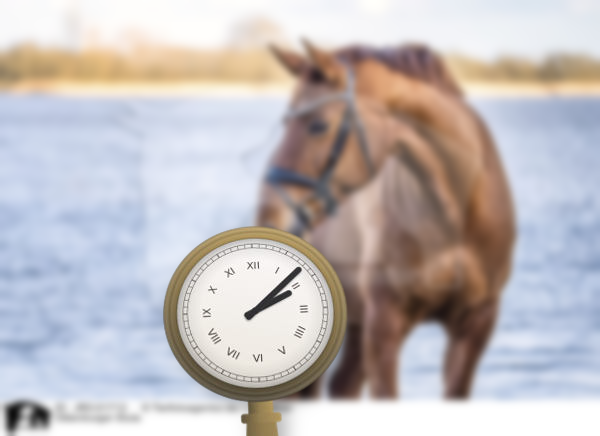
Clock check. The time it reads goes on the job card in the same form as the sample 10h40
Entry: 2h08
